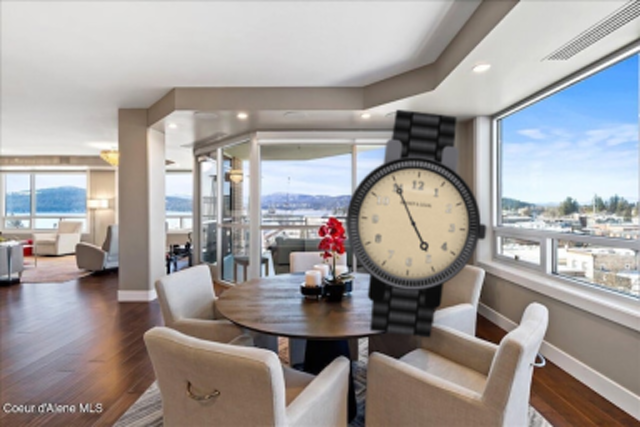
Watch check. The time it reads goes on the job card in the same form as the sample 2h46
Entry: 4h55
